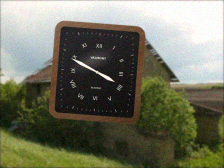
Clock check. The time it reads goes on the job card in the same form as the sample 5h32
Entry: 3h49
